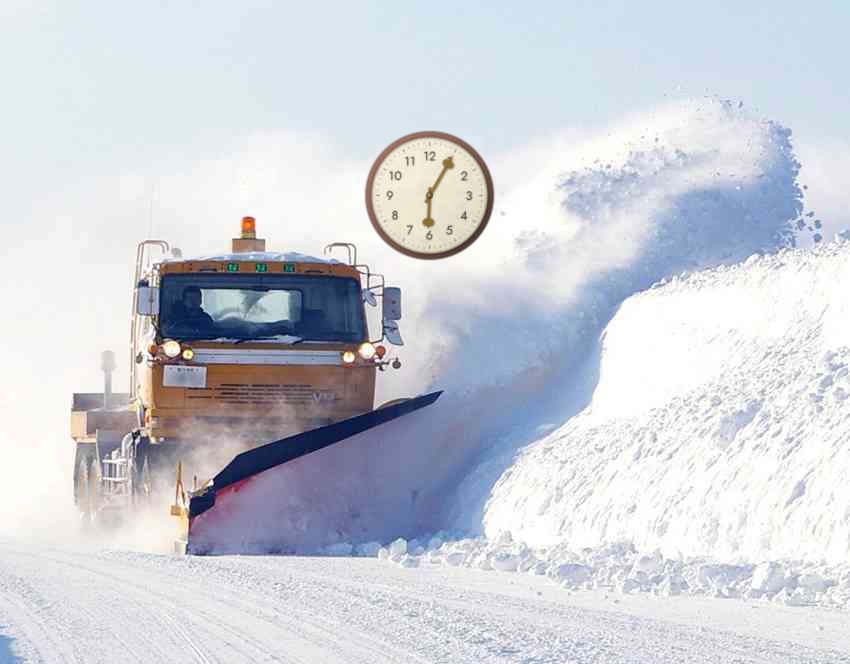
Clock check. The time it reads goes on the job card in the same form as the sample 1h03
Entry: 6h05
